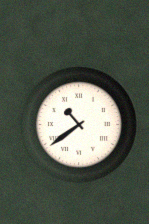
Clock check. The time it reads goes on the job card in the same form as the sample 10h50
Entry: 10h39
